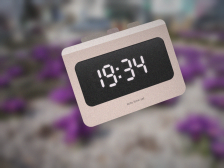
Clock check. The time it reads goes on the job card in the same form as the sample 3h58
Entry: 19h34
